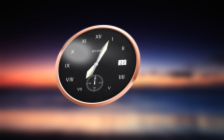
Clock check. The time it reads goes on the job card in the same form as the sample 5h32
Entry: 7h04
